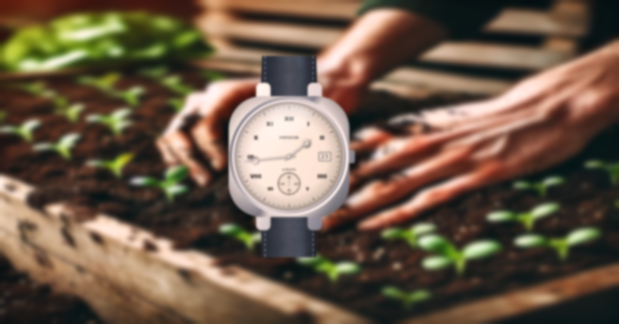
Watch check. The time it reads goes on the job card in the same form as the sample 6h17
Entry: 1h44
